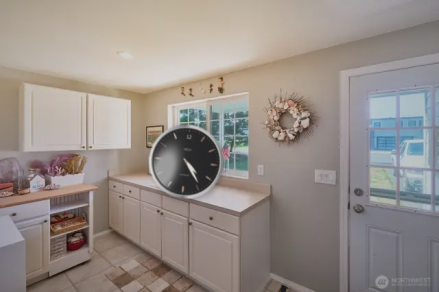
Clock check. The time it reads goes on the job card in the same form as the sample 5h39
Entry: 4h24
